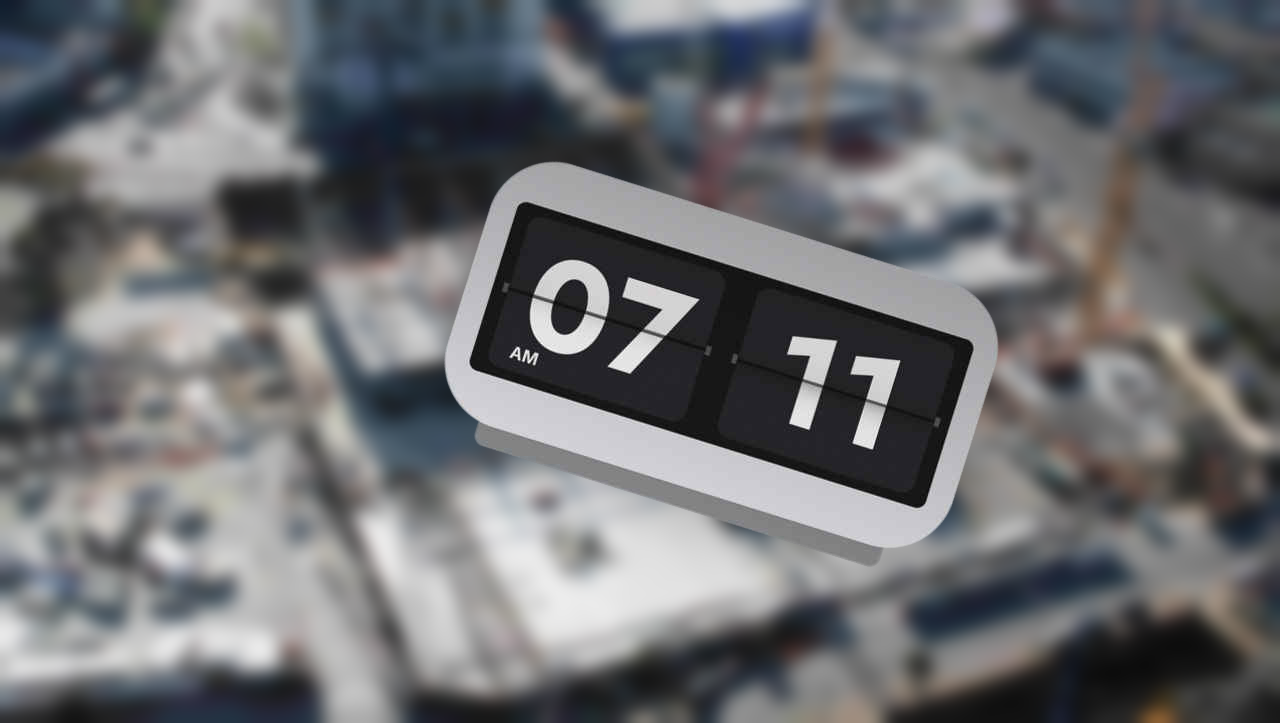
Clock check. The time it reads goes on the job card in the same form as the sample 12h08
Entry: 7h11
